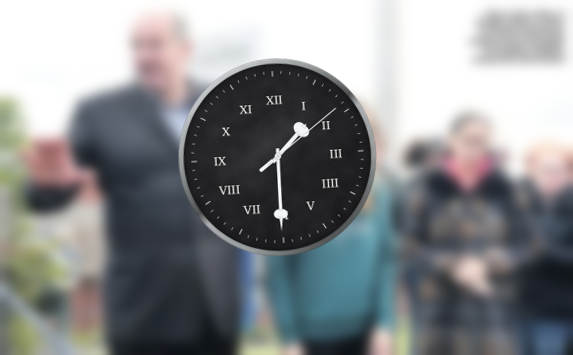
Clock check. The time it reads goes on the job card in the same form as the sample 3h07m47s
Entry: 1h30m09s
